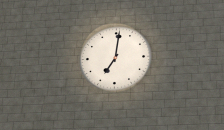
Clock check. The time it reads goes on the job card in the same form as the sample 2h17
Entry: 7h01
